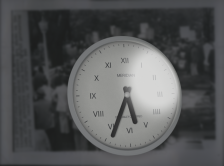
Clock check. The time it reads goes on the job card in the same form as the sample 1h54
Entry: 5h34
